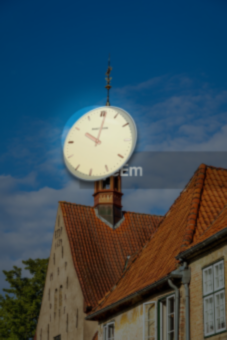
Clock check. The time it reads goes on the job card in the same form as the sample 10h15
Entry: 10h01
